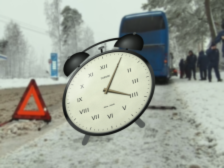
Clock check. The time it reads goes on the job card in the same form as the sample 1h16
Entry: 4h05
